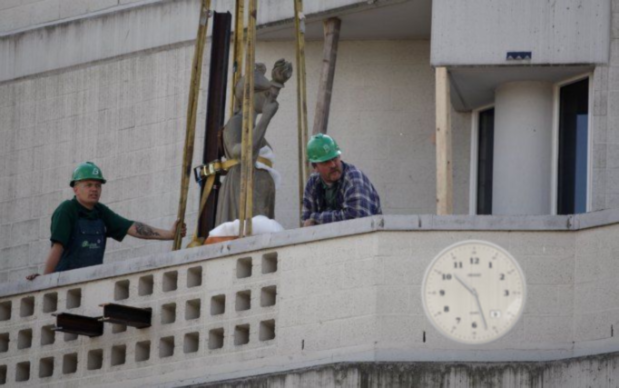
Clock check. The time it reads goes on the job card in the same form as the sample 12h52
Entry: 10h27
